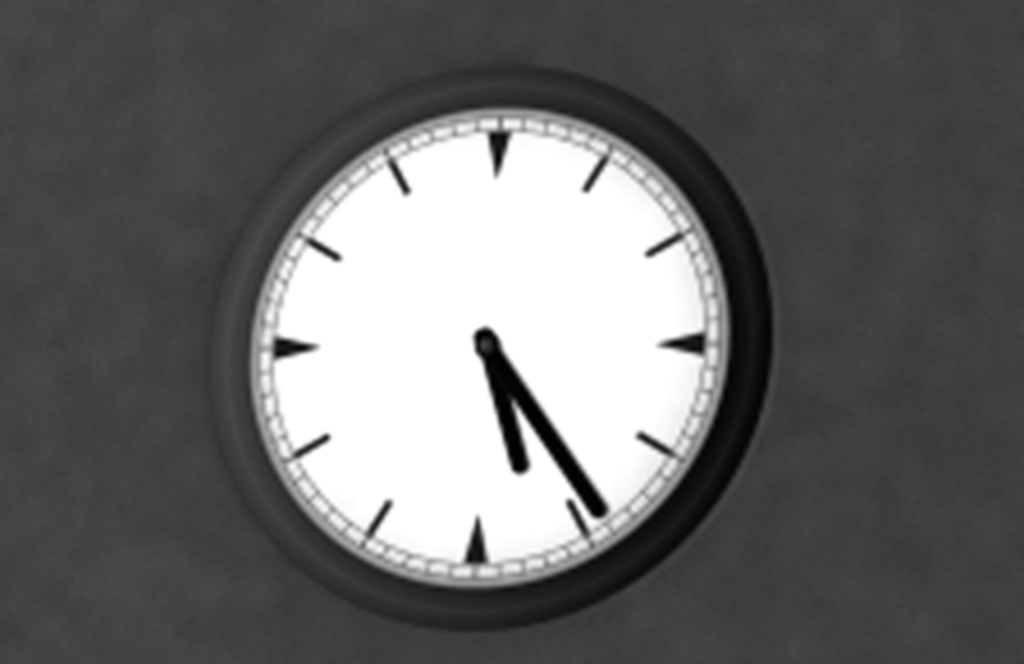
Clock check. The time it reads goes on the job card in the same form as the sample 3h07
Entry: 5h24
